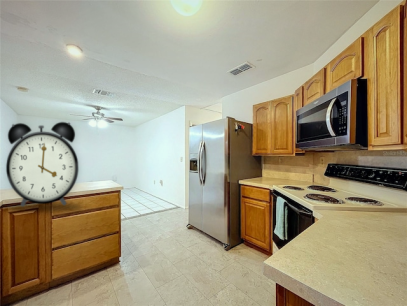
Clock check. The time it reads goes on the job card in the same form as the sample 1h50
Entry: 4h01
